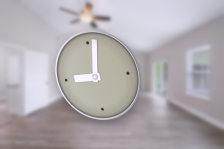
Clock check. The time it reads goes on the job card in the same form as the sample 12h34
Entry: 9h02
